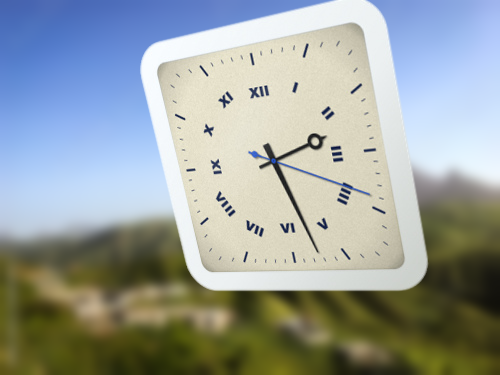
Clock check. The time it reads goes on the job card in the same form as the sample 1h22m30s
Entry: 2h27m19s
